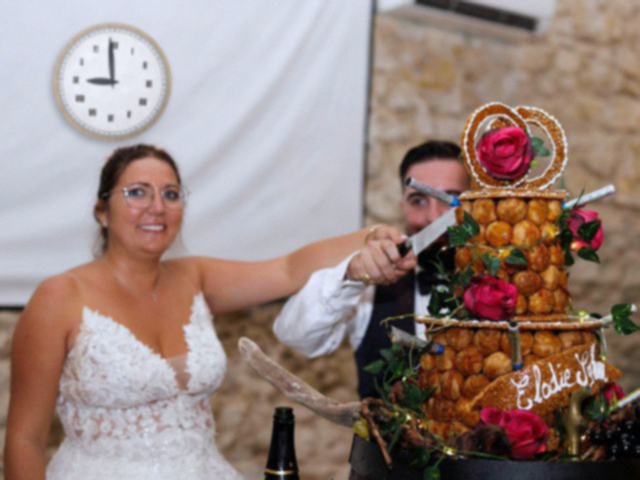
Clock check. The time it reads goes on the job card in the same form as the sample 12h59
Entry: 8h59
